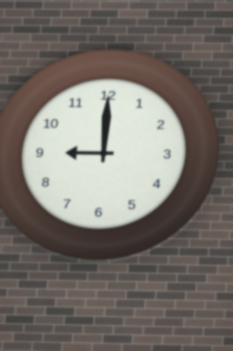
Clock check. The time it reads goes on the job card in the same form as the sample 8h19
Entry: 9h00
